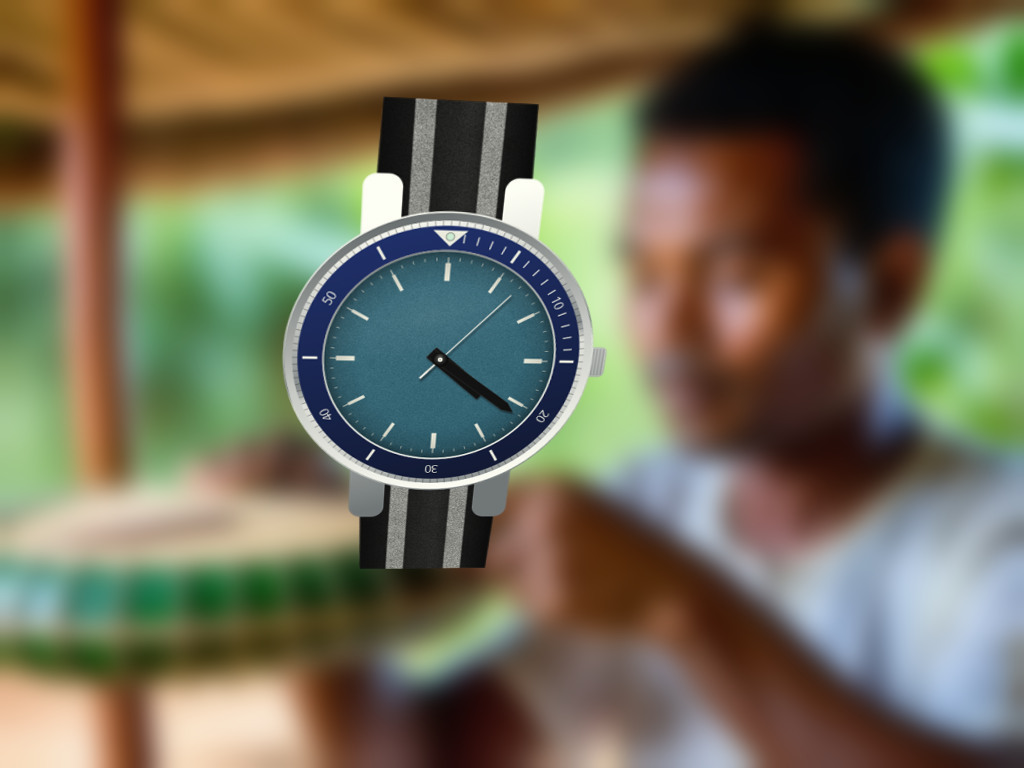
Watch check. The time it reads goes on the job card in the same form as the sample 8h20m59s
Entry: 4h21m07s
